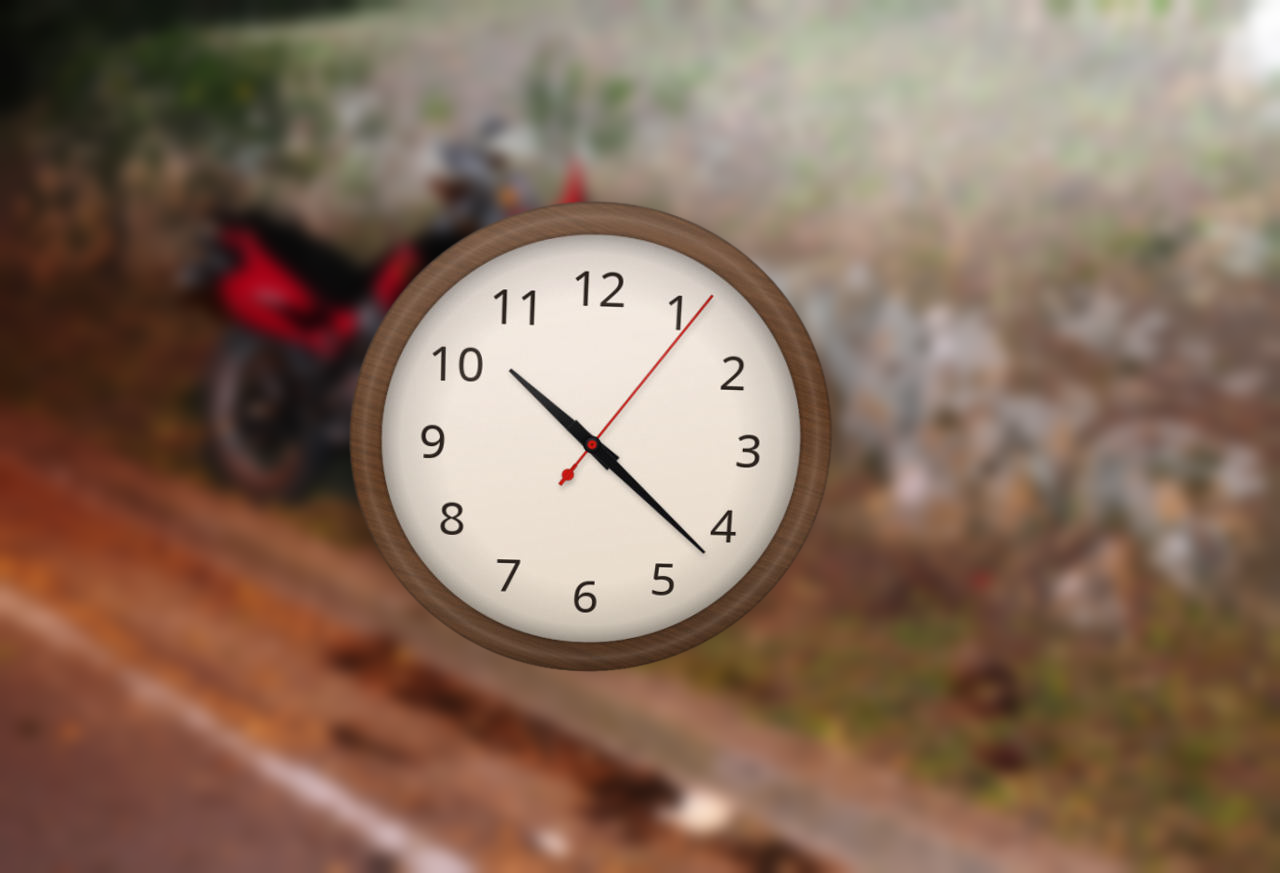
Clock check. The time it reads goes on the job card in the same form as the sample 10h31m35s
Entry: 10h22m06s
